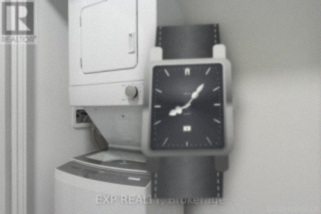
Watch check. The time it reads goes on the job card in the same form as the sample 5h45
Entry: 8h06
